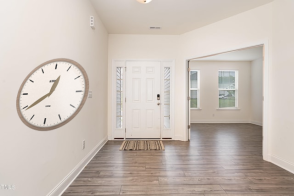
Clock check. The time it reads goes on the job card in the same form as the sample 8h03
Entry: 12h39
